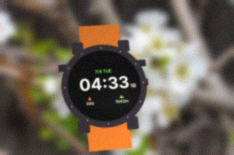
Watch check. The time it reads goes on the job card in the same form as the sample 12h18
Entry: 4h33
